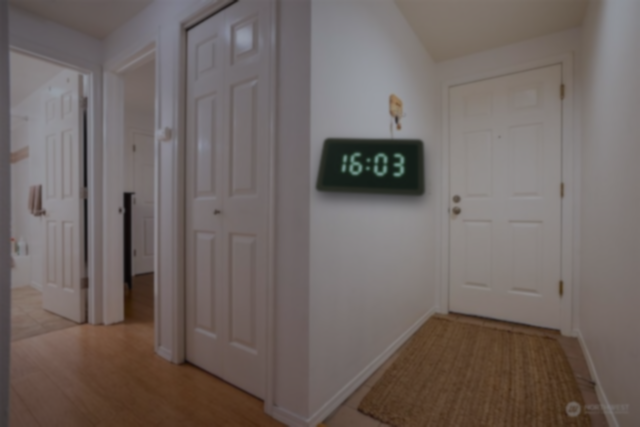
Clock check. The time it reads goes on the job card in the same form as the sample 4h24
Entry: 16h03
